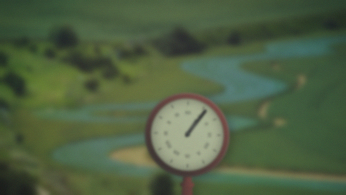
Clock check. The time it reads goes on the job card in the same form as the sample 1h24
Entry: 1h06
